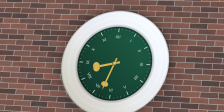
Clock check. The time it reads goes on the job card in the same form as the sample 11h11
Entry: 8h33
